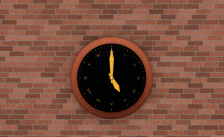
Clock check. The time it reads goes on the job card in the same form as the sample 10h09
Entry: 5h00
